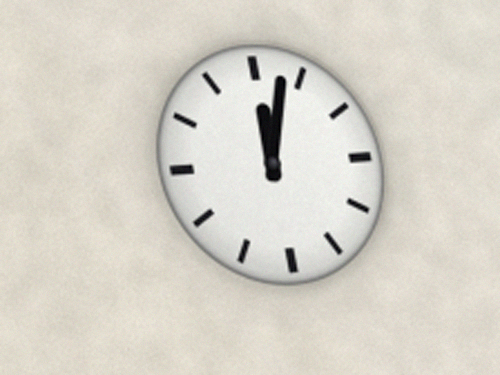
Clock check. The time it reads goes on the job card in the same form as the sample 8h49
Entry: 12h03
